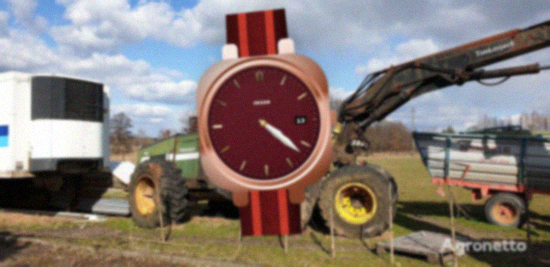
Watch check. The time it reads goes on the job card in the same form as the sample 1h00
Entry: 4h22
